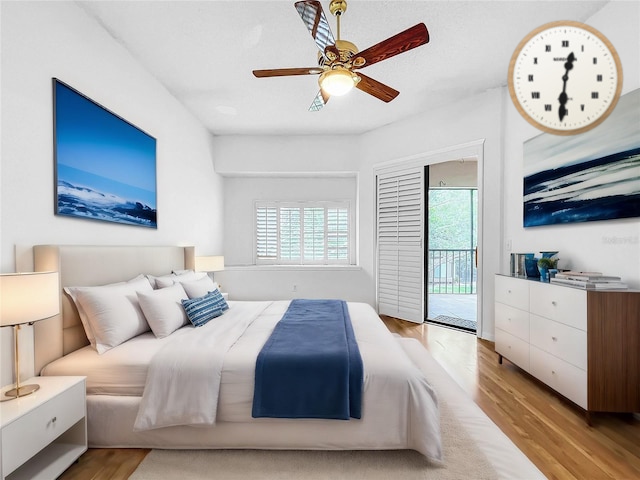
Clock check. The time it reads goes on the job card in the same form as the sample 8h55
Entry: 12h31
